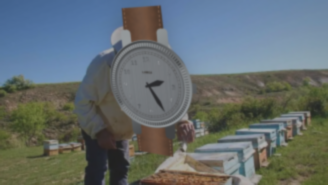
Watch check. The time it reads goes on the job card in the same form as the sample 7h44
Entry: 2h25
